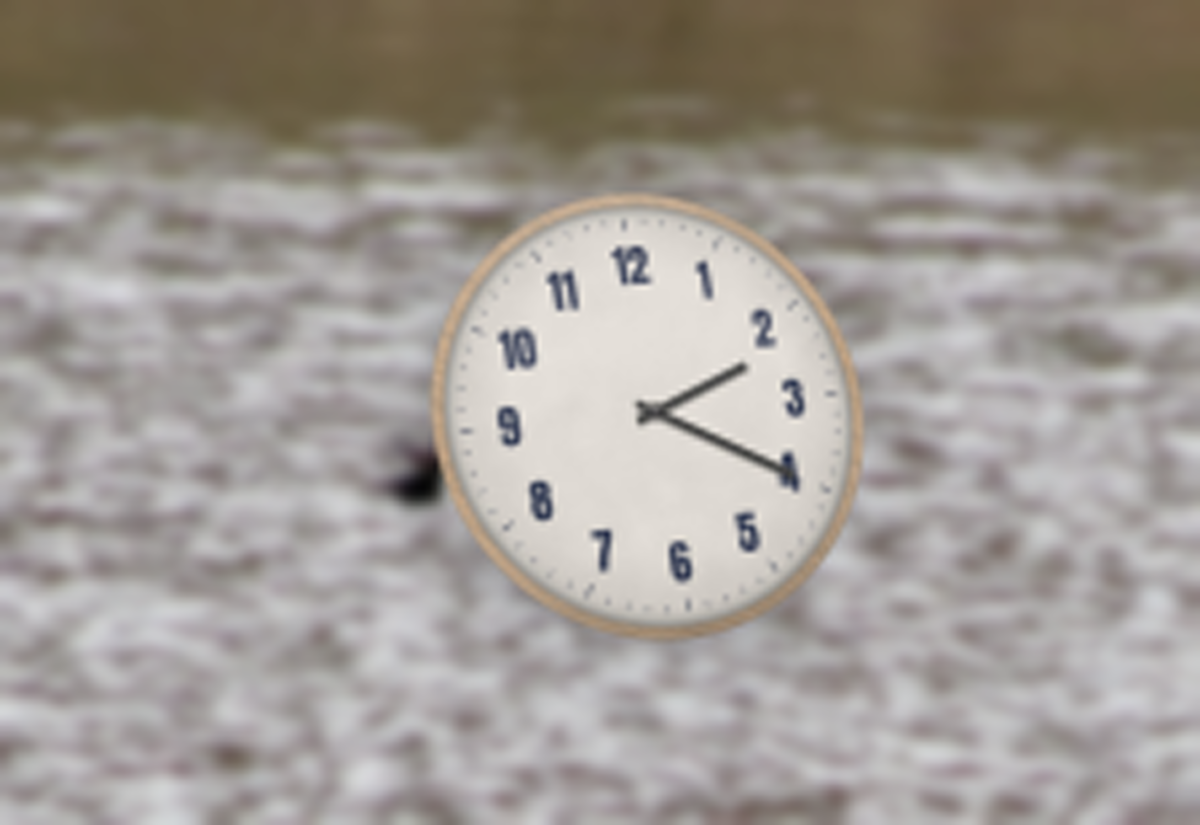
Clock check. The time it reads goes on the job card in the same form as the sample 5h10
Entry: 2h20
